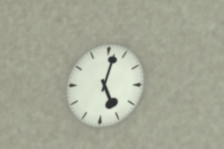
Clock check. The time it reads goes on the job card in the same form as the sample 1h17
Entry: 5h02
